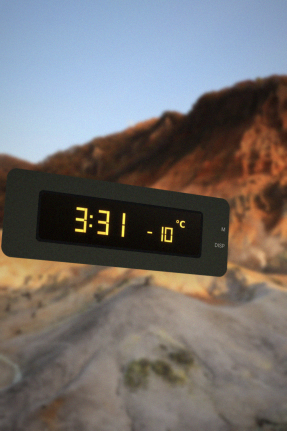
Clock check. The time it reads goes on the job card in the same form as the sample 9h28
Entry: 3h31
